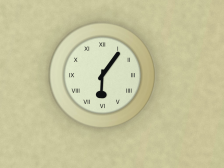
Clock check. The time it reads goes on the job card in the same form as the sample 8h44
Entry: 6h06
